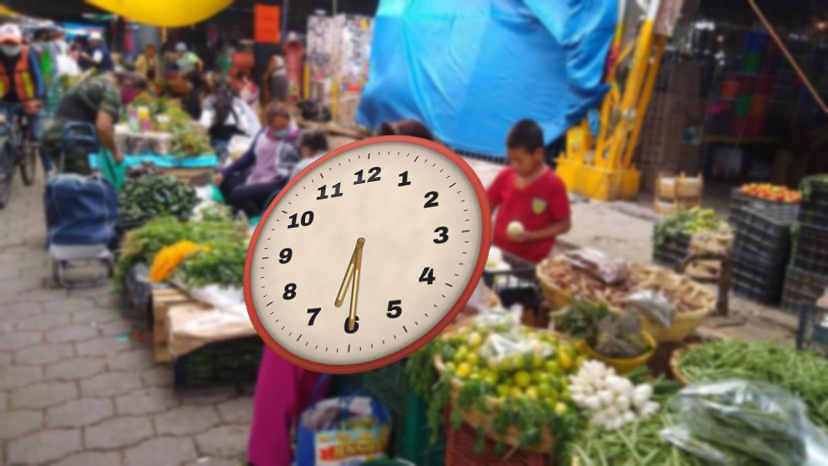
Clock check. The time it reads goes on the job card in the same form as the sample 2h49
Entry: 6h30
